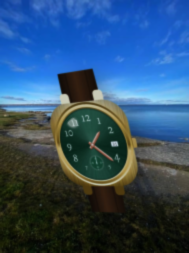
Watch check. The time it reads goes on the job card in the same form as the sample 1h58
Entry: 1h22
